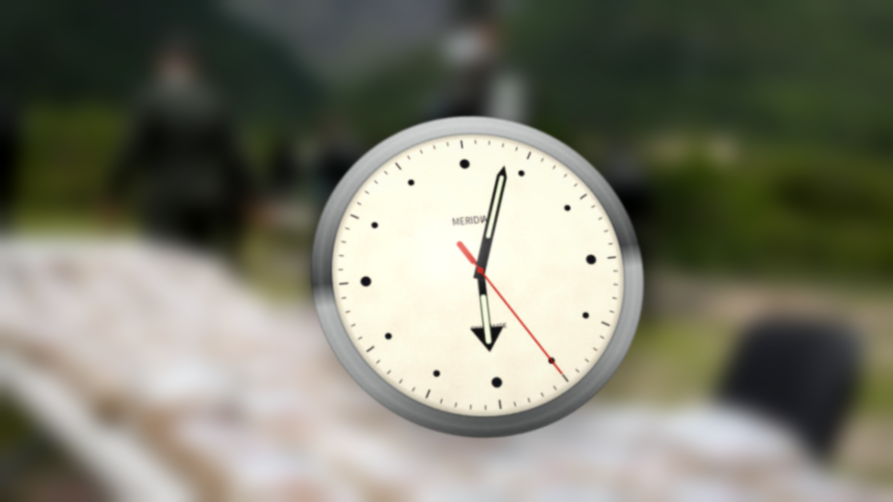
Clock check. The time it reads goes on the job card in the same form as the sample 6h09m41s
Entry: 6h03m25s
